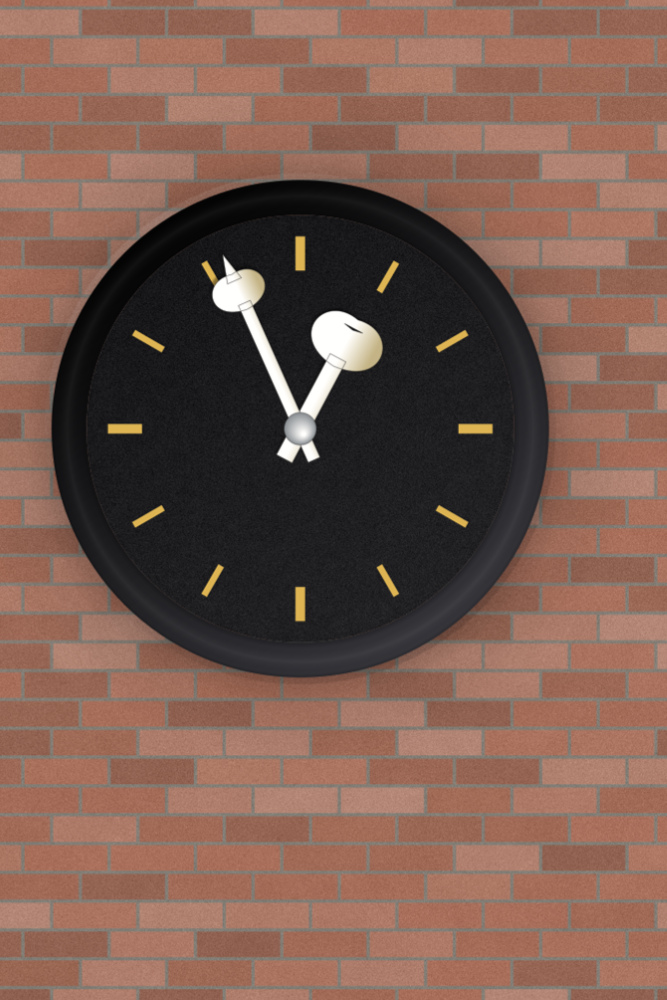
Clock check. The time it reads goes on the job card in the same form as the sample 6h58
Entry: 12h56
